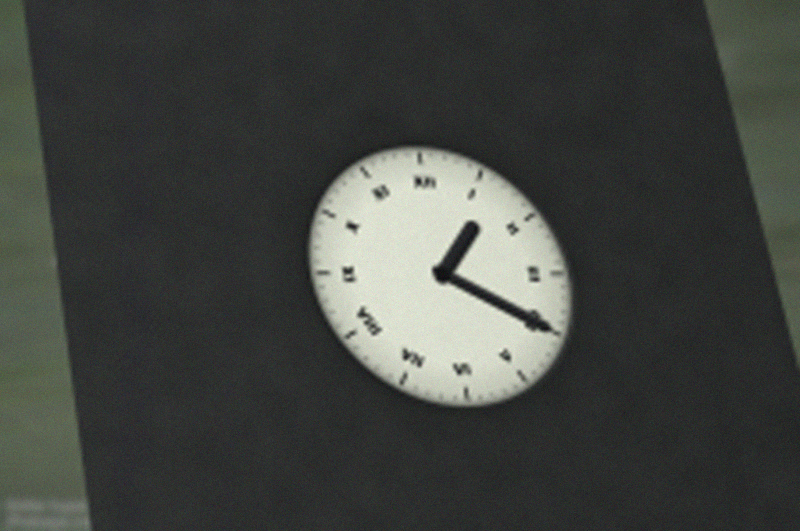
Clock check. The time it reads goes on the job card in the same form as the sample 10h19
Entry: 1h20
